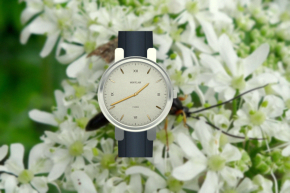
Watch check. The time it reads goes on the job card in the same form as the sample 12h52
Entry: 1h41
